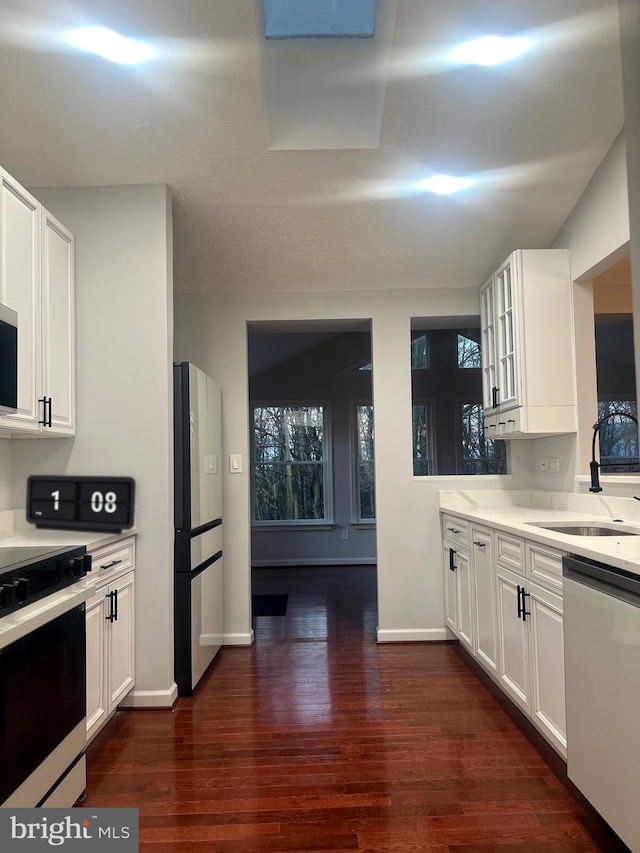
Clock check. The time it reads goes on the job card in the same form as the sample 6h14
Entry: 1h08
